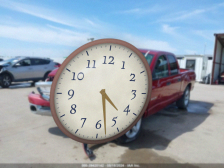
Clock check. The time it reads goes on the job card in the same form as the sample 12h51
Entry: 4h28
